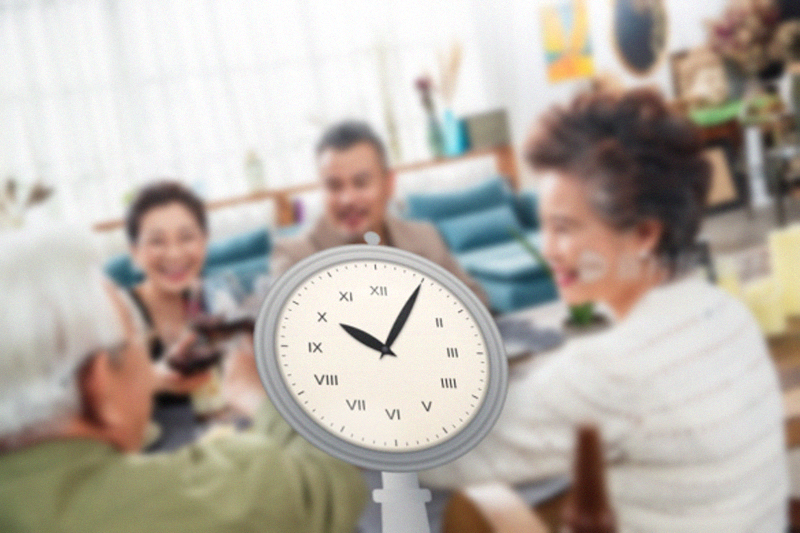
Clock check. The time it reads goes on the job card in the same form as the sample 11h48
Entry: 10h05
